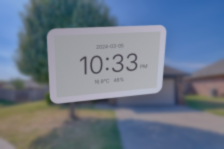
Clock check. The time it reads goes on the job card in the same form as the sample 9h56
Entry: 10h33
